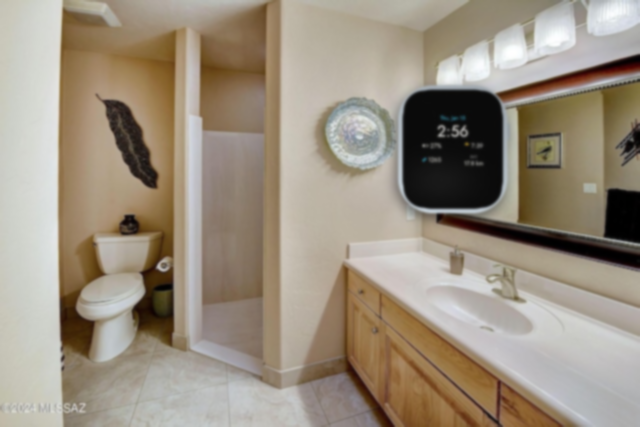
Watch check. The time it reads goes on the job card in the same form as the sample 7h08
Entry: 2h56
